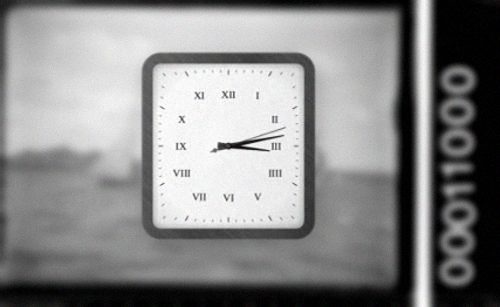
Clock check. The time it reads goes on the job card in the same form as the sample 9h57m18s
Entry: 3h13m12s
